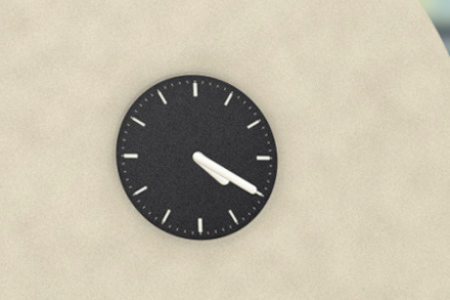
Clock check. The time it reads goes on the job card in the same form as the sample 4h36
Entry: 4h20
